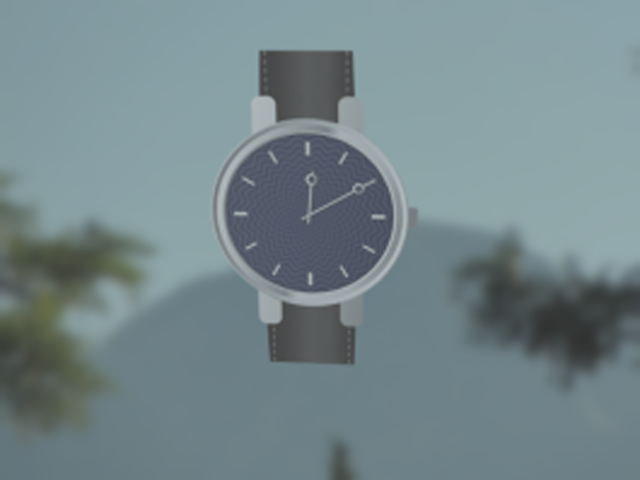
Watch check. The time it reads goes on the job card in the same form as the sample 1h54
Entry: 12h10
